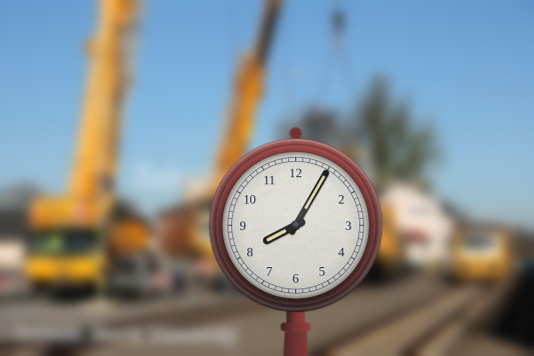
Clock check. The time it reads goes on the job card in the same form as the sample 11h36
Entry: 8h05
